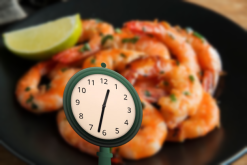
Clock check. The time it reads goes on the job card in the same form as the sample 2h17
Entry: 12h32
